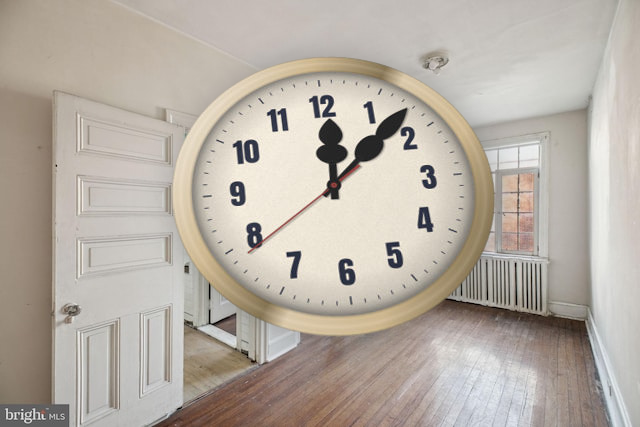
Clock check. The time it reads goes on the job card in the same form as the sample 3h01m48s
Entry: 12h07m39s
